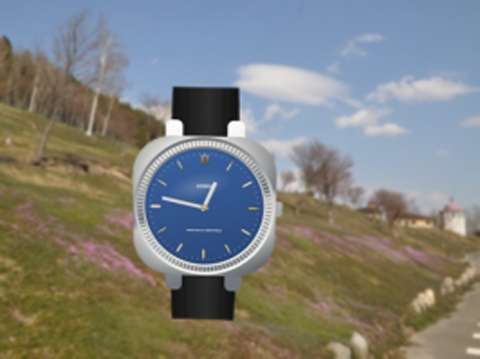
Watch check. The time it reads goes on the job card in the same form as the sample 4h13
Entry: 12h47
